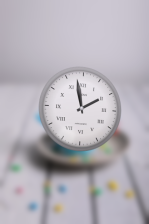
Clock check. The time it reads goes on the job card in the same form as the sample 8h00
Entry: 1h58
